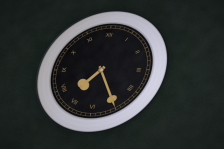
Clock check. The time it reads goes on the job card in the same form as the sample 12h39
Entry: 7h25
